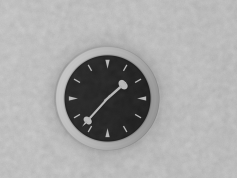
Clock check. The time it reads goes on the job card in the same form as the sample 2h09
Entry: 1h37
